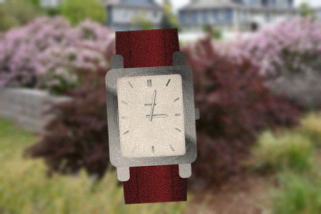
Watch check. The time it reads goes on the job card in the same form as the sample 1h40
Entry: 3h02
